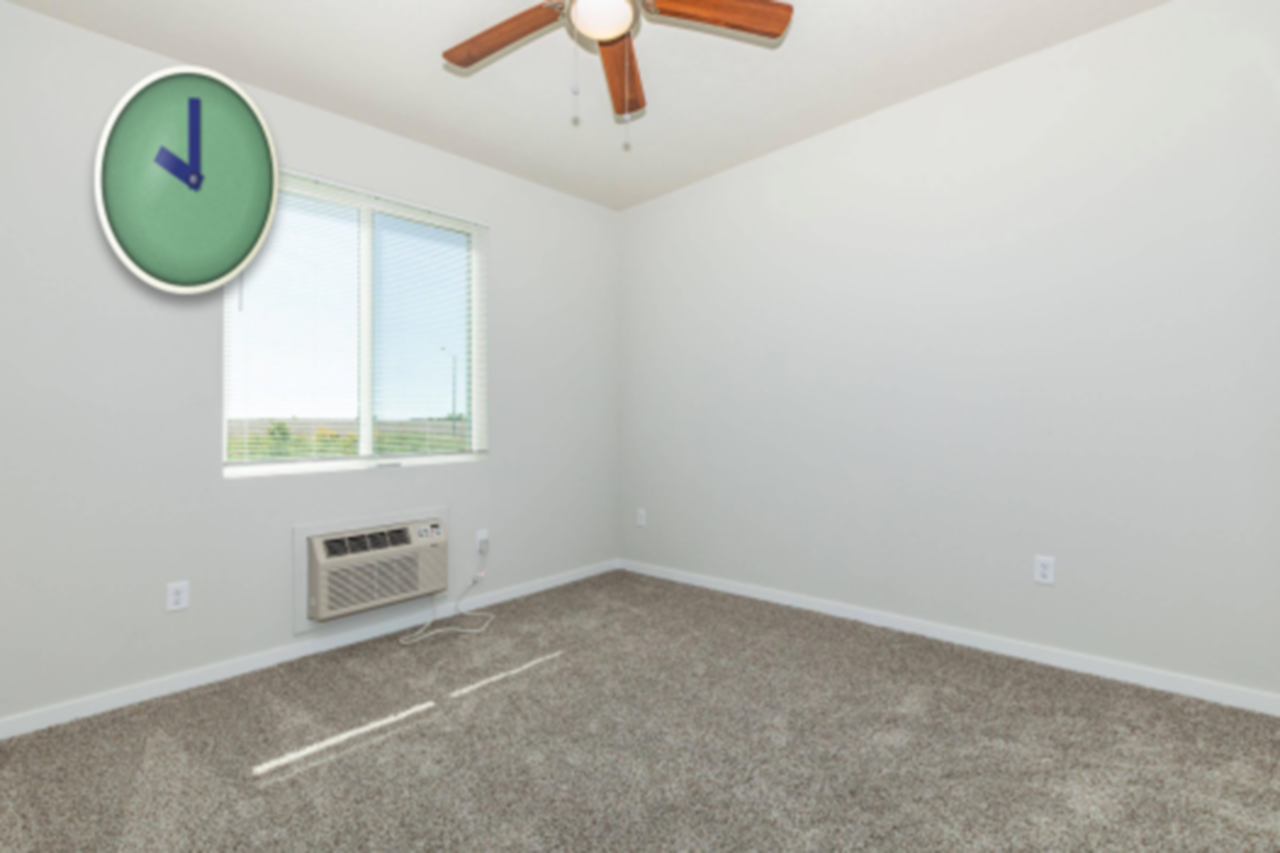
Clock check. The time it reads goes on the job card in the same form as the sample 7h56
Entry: 10h00
